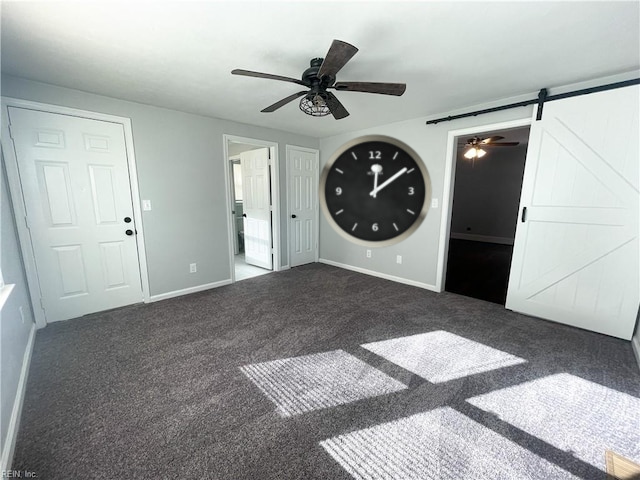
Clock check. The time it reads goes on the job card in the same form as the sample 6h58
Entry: 12h09
